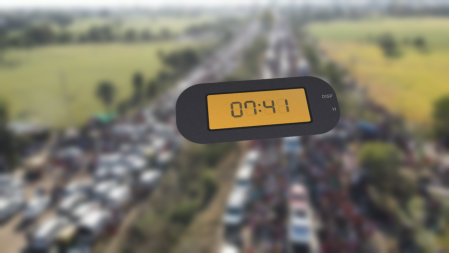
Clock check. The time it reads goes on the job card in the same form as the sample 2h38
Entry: 7h41
